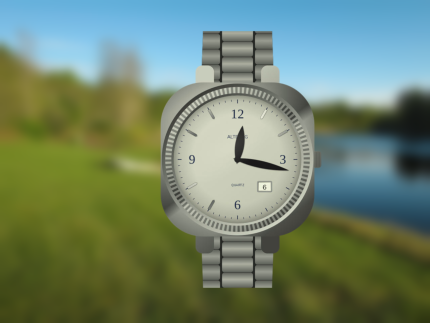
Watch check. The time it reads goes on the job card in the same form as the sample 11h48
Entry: 12h17
